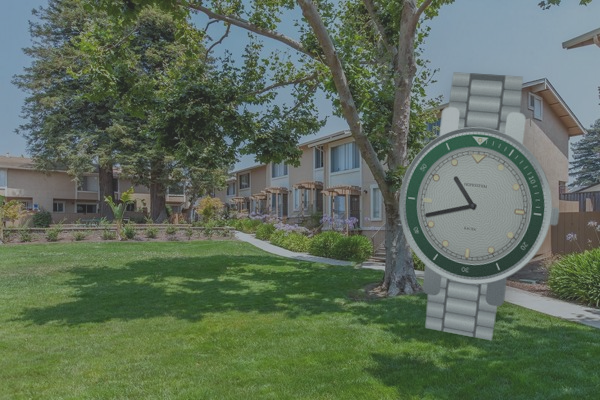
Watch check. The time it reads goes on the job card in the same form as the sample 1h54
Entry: 10h42
